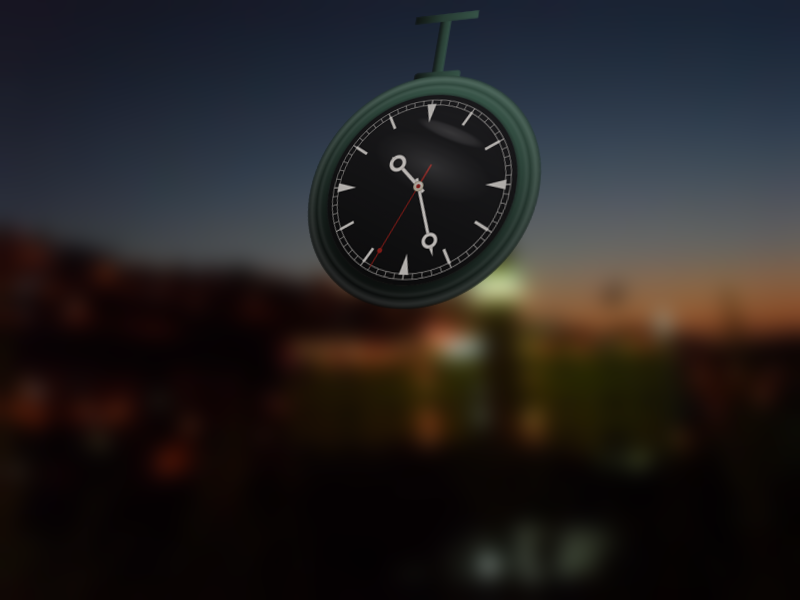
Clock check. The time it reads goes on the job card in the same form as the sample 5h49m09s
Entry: 10h26m34s
